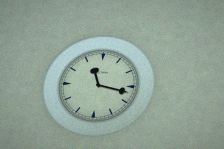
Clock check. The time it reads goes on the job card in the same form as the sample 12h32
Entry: 11h17
